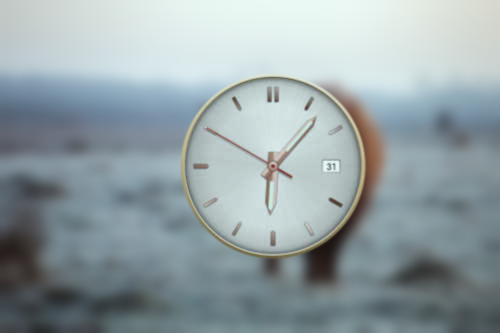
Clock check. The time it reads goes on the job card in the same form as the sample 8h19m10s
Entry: 6h06m50s
